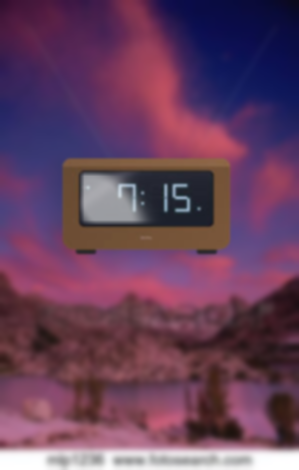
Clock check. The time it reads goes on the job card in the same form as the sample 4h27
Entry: 7h15
